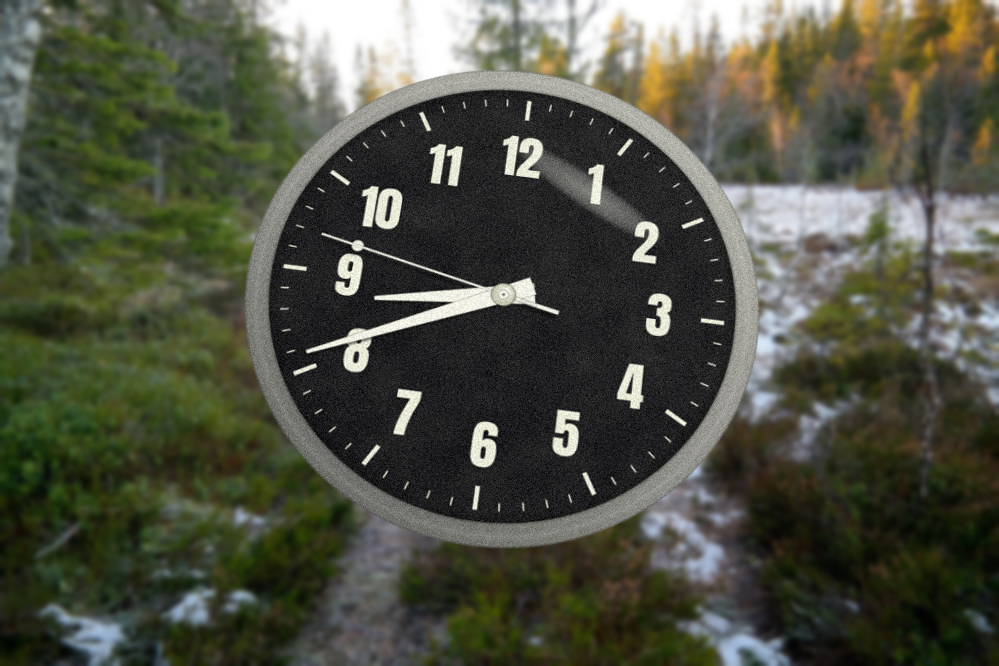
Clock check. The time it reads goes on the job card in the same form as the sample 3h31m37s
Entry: 8h40m47s
